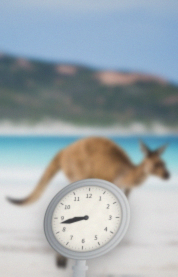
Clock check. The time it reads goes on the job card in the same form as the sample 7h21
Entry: 8h43
